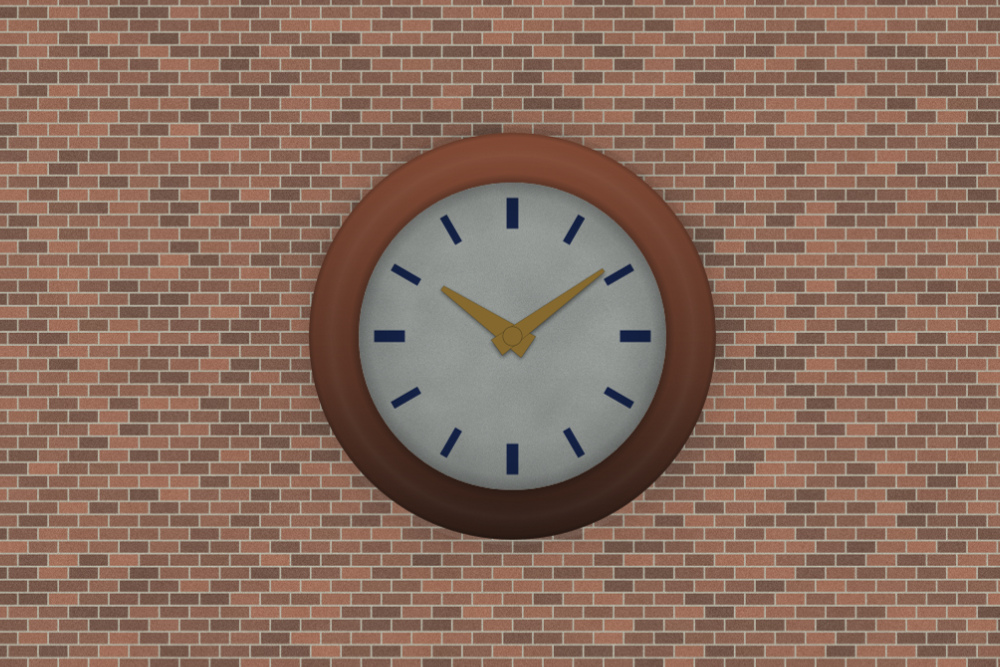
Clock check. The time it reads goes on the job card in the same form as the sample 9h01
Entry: 10h09
